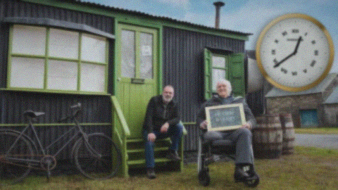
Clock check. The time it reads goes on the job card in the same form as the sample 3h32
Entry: 12h39
